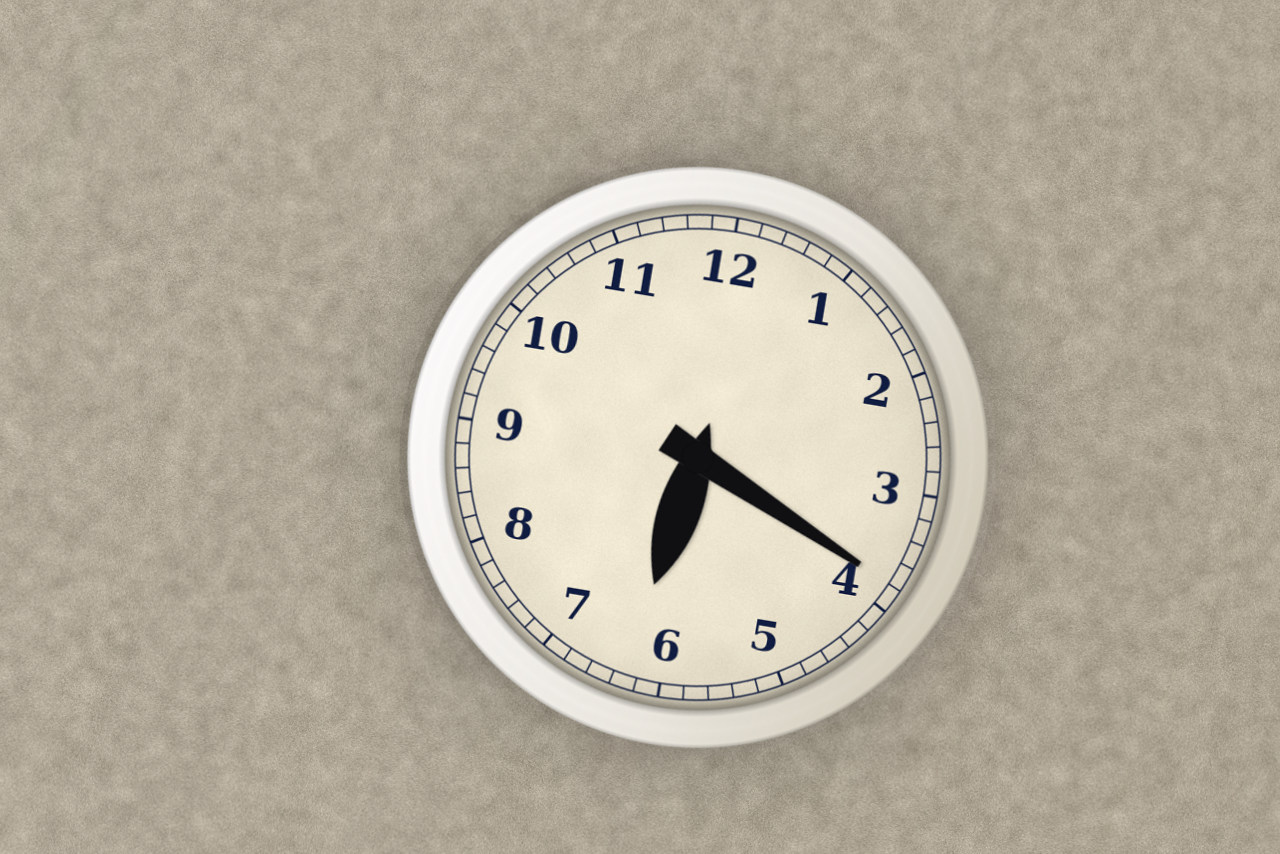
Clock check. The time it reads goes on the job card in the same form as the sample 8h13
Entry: 6h19
